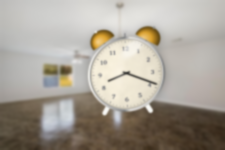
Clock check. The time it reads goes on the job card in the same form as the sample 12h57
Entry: 8h19
